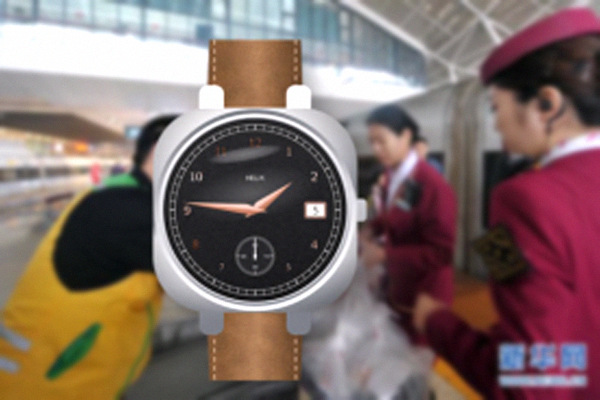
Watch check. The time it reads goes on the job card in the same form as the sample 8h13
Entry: 1h46
